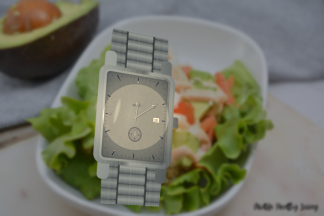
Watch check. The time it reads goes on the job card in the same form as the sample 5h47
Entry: 12h09
